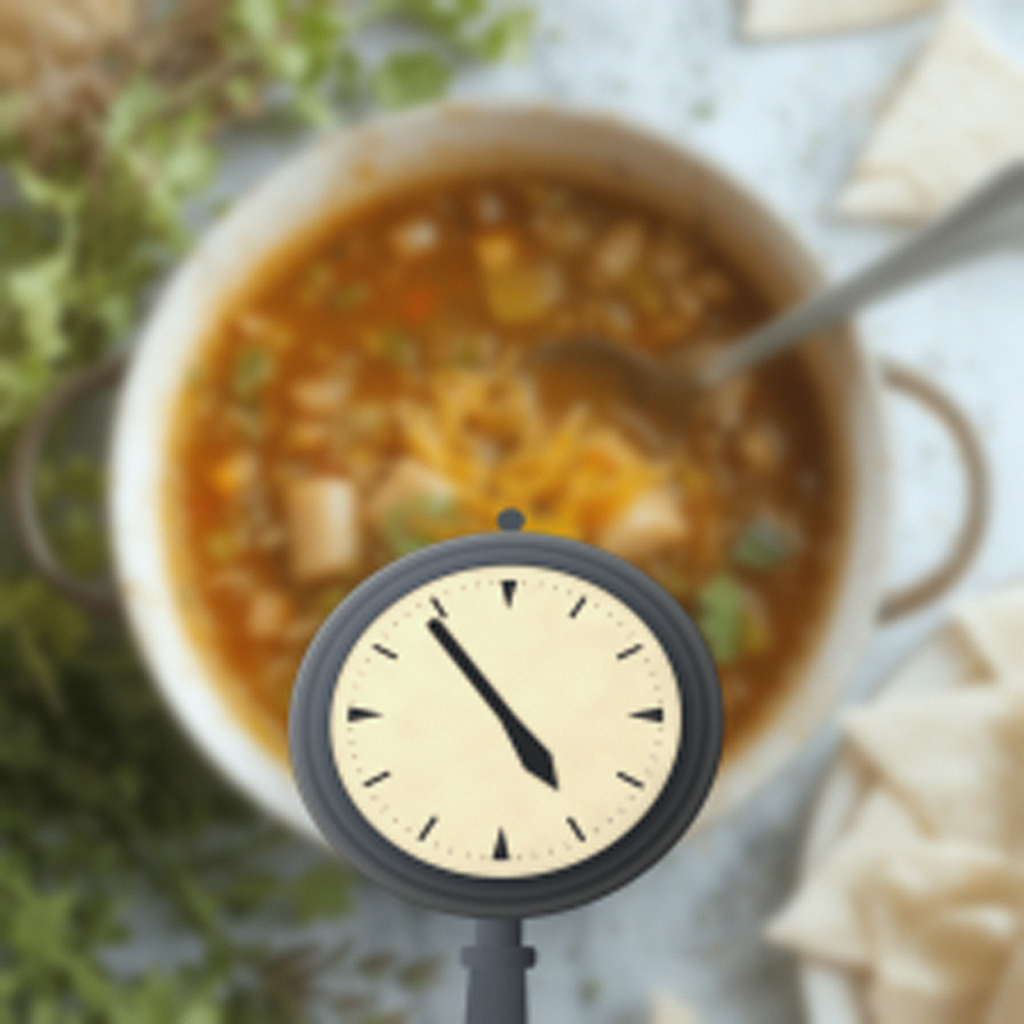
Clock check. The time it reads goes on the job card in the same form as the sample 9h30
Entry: 4h54
